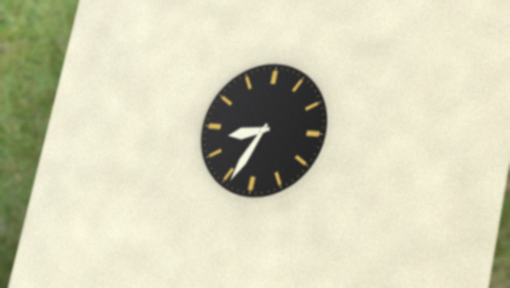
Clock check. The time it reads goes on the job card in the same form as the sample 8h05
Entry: 8h34
